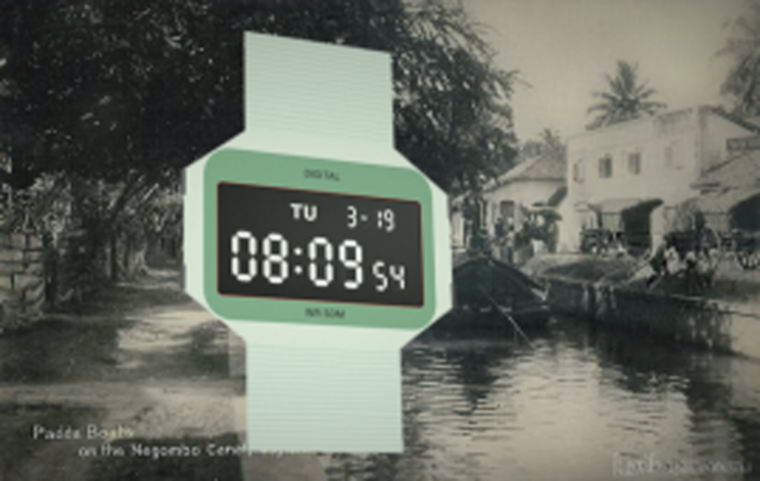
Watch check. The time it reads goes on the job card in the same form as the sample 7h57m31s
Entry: 8h09m54s
